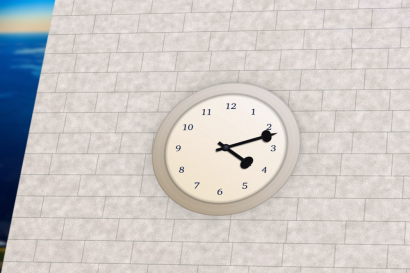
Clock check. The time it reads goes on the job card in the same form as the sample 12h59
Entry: 4h12
